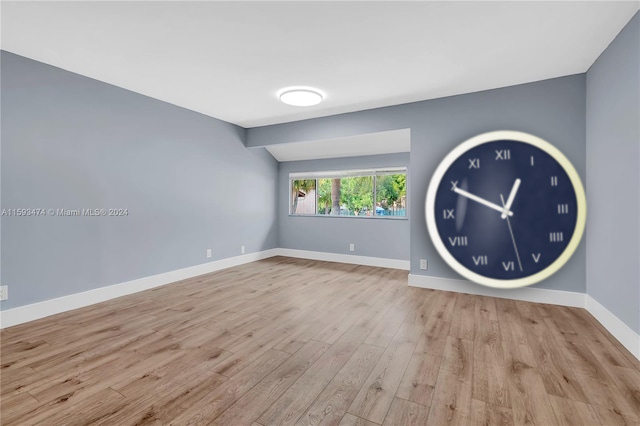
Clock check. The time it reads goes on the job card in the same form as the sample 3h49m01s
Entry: 12h49m28s
